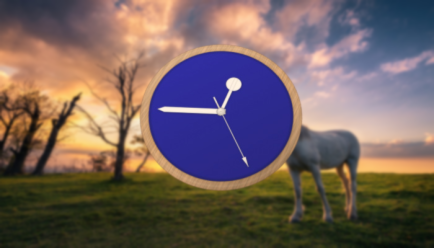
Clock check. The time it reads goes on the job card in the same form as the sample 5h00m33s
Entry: 12h45m26s
